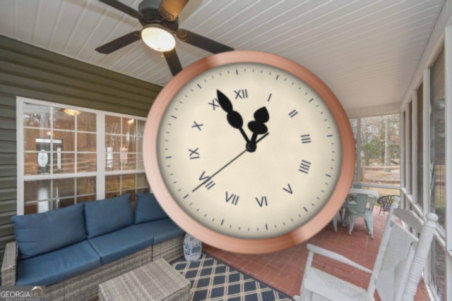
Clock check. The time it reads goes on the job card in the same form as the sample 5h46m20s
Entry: 12h56m40s
